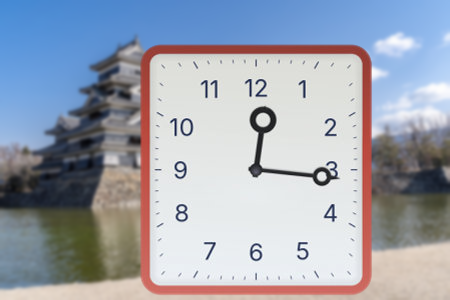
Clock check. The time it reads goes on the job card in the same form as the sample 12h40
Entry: 12h16
